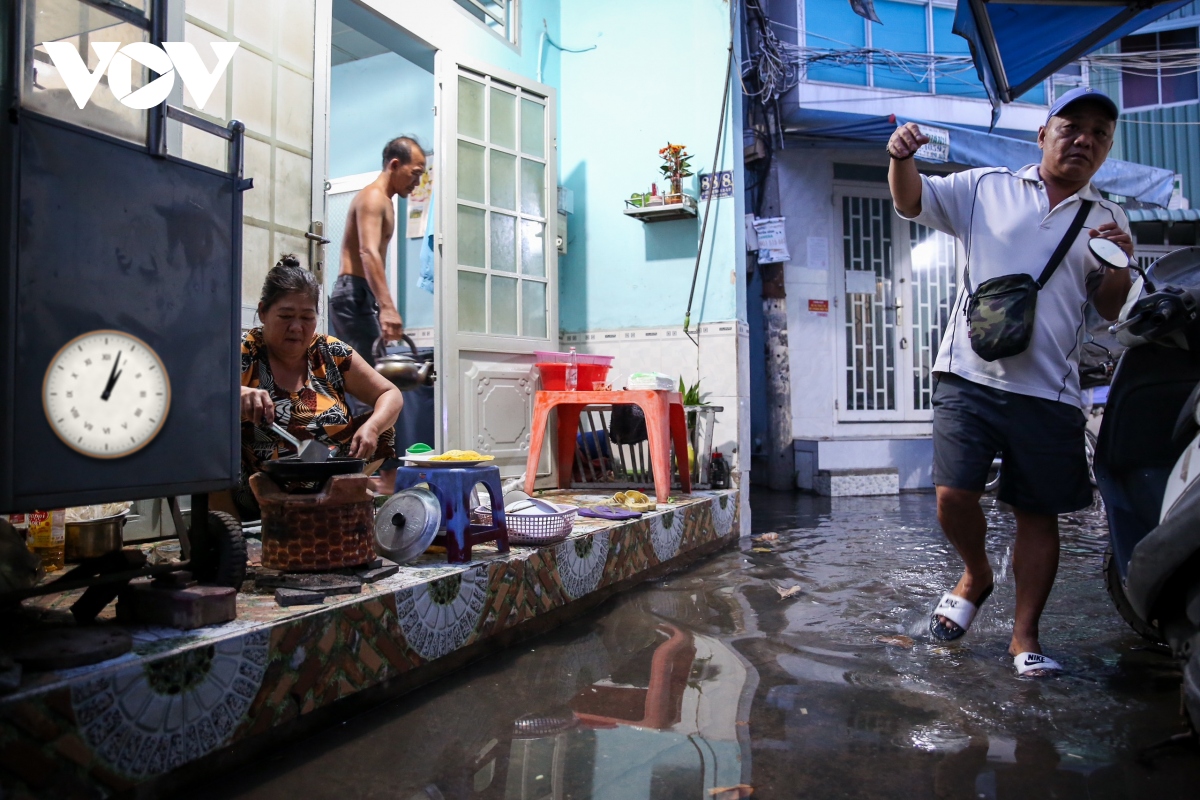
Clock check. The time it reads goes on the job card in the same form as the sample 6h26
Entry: 1h03
